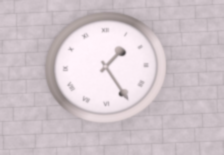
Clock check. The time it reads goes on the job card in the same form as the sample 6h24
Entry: 1h25
